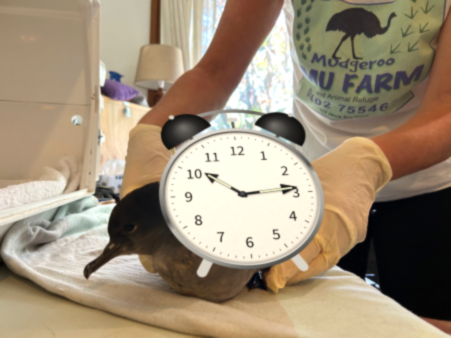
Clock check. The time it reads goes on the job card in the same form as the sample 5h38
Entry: 10h14
